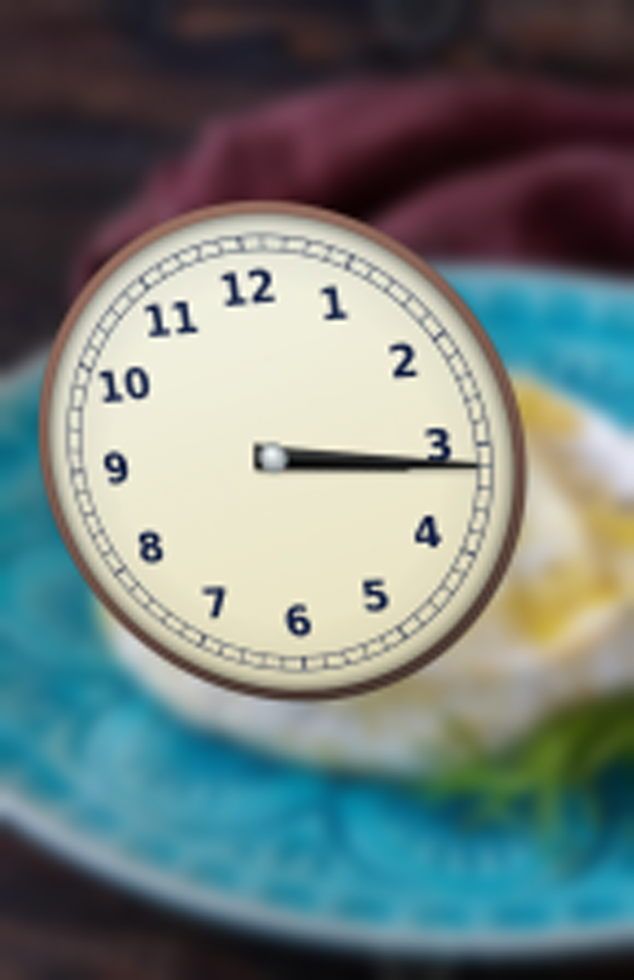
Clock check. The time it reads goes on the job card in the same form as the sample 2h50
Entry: 3h16
